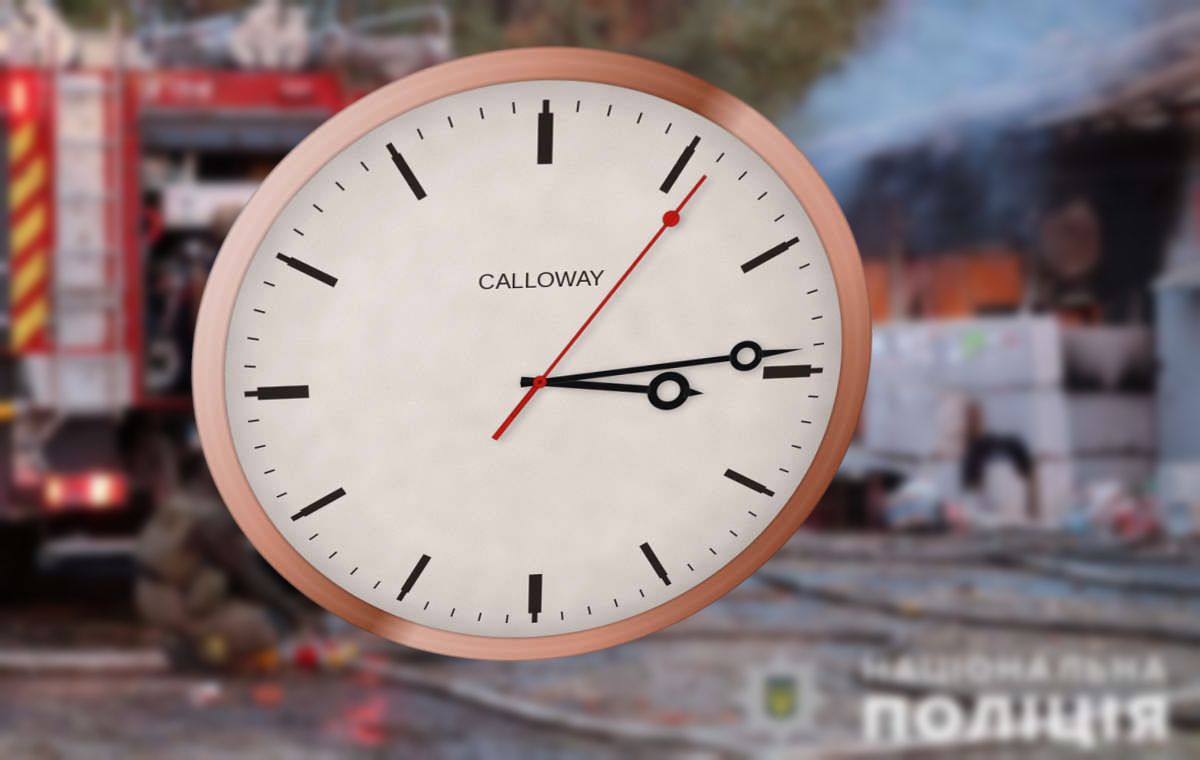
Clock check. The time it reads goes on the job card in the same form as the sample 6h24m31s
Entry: 3h14m06s
